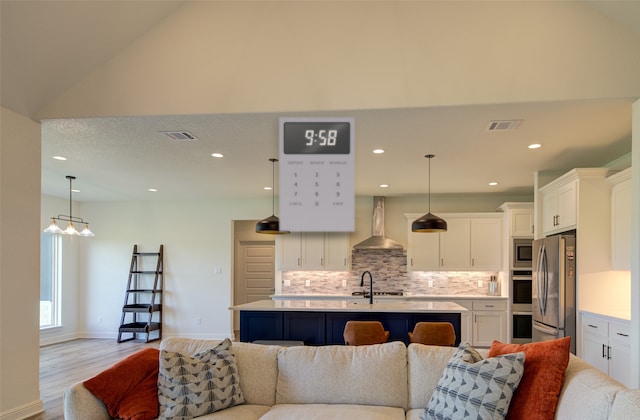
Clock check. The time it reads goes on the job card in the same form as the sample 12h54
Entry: 9h58
